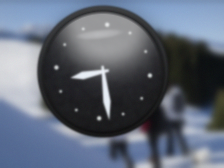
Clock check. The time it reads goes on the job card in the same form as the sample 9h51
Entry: 8h28
